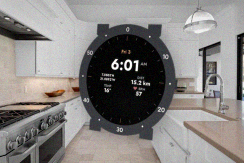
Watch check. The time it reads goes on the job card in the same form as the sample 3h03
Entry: 6h01
